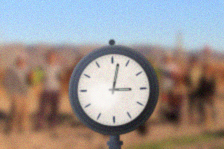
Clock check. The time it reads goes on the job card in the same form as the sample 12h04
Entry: 3h02
